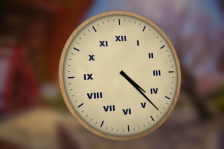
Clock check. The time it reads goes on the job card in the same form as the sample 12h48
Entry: 4h23
